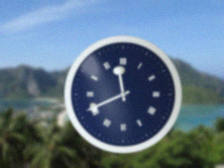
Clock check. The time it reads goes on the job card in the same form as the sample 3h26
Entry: 11h41
